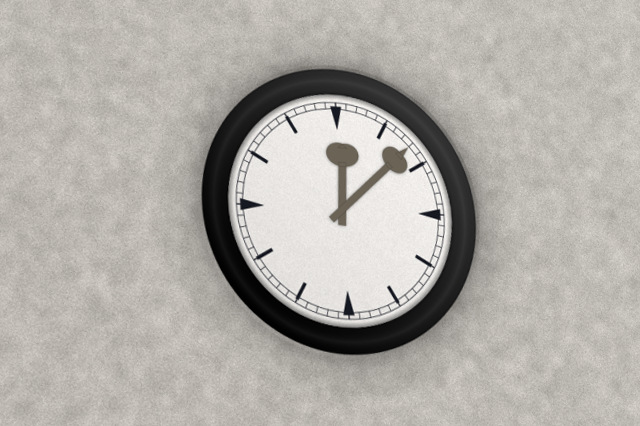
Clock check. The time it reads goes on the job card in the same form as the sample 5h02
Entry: 12h08
